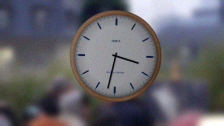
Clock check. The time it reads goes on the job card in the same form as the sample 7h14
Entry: 3h32
